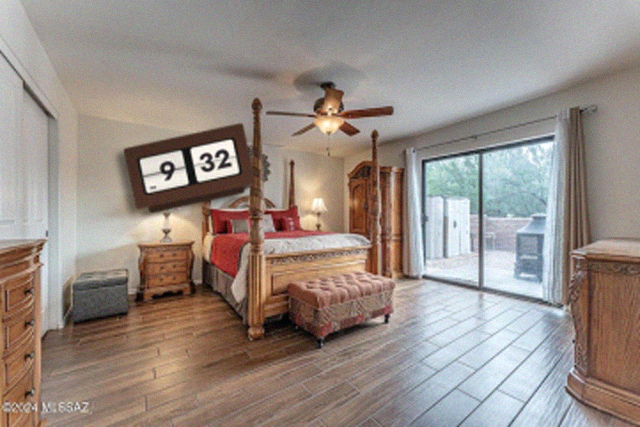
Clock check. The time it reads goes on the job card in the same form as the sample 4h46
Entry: 9h32
